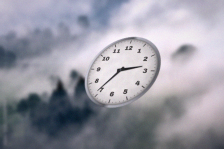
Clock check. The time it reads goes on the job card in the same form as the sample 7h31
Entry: 2h36
